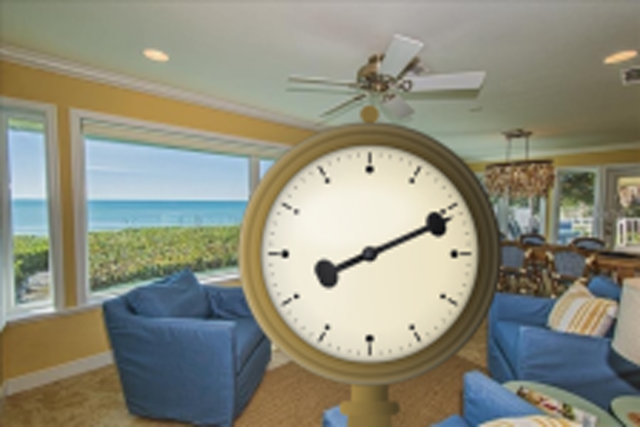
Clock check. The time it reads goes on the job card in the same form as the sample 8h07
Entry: 8h11
